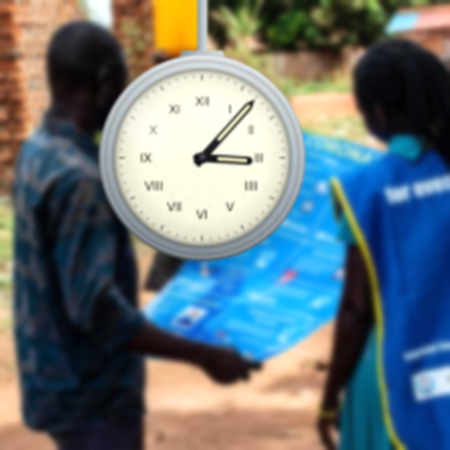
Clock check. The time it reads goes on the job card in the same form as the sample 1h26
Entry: 3h07
